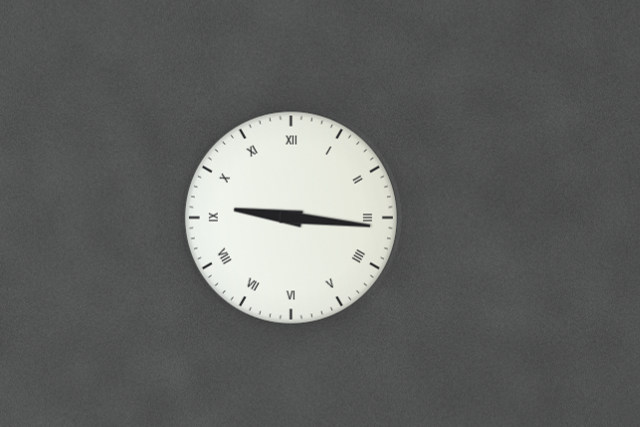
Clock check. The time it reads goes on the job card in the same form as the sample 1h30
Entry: 9h16
